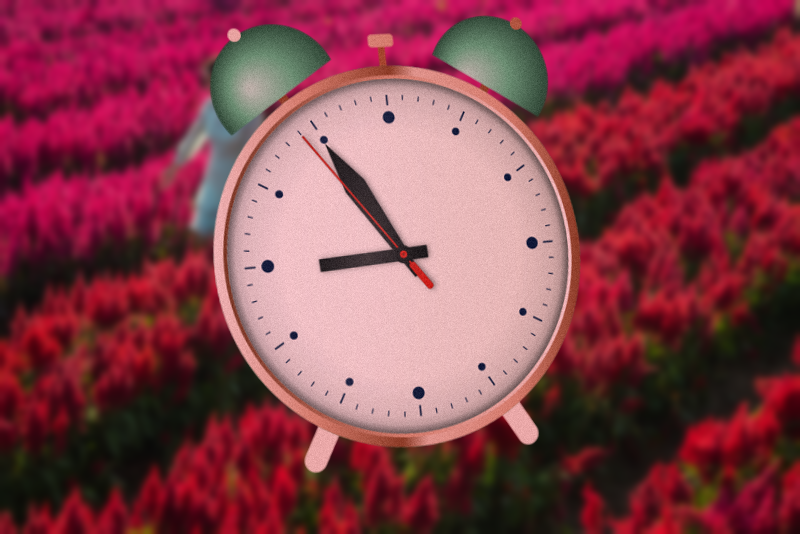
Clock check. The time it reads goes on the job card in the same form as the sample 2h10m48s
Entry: 8h54m54s
